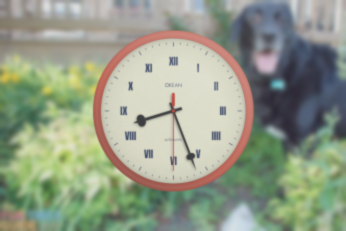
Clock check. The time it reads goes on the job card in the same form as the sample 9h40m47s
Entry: 8h26m30s
